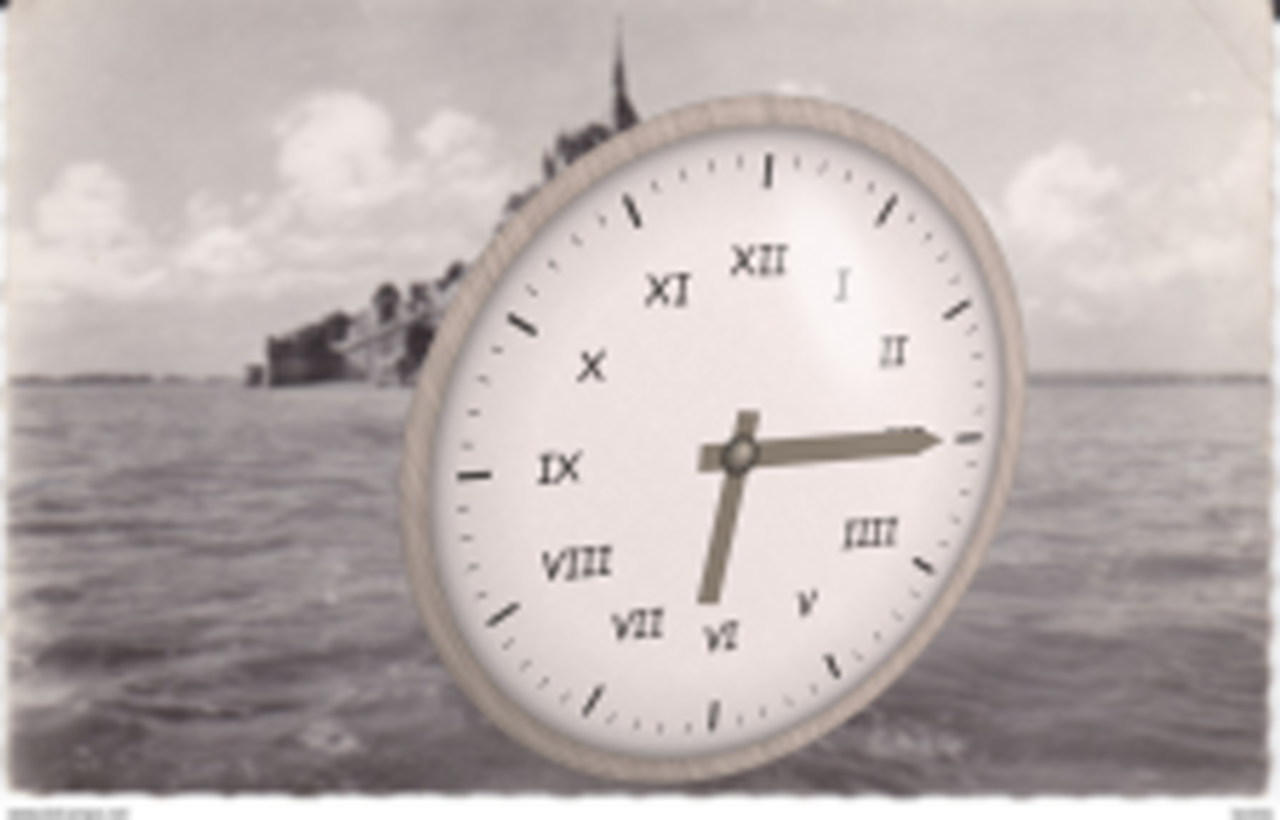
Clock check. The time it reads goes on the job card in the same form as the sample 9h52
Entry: 6h15
